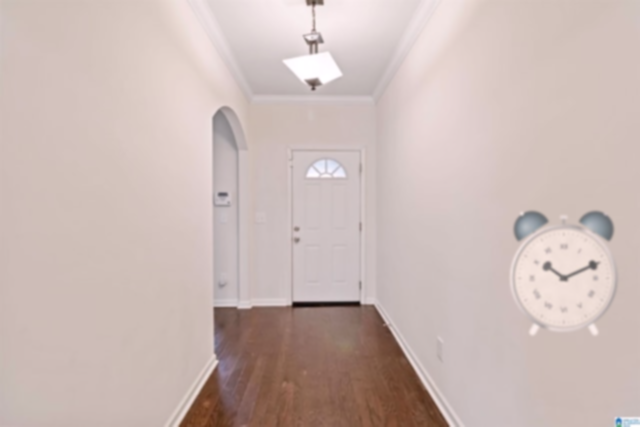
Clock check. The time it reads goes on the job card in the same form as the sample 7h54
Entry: 10h11
